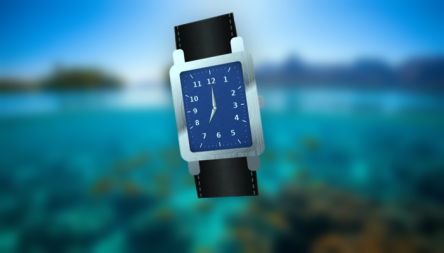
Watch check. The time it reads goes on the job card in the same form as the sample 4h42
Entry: 7h00
